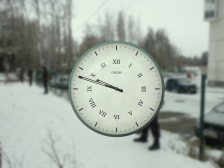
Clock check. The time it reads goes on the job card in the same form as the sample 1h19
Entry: 9h48
